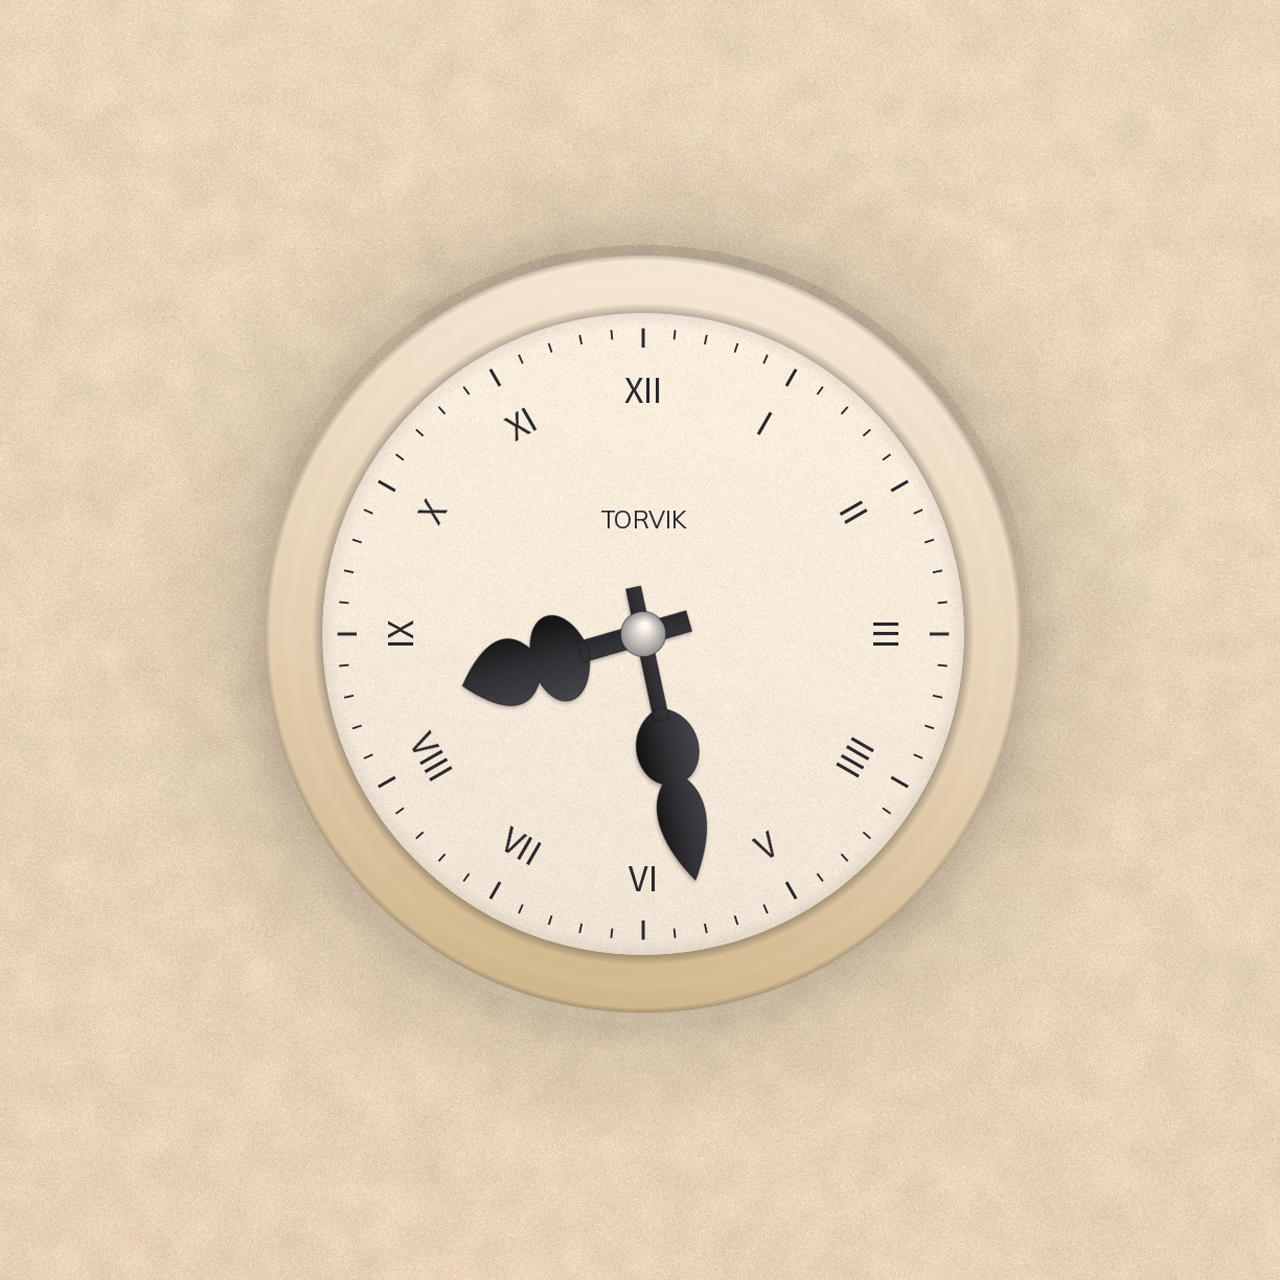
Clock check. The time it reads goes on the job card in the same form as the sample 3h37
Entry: 8h28
